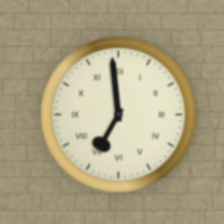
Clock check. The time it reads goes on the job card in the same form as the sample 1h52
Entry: 6h59
